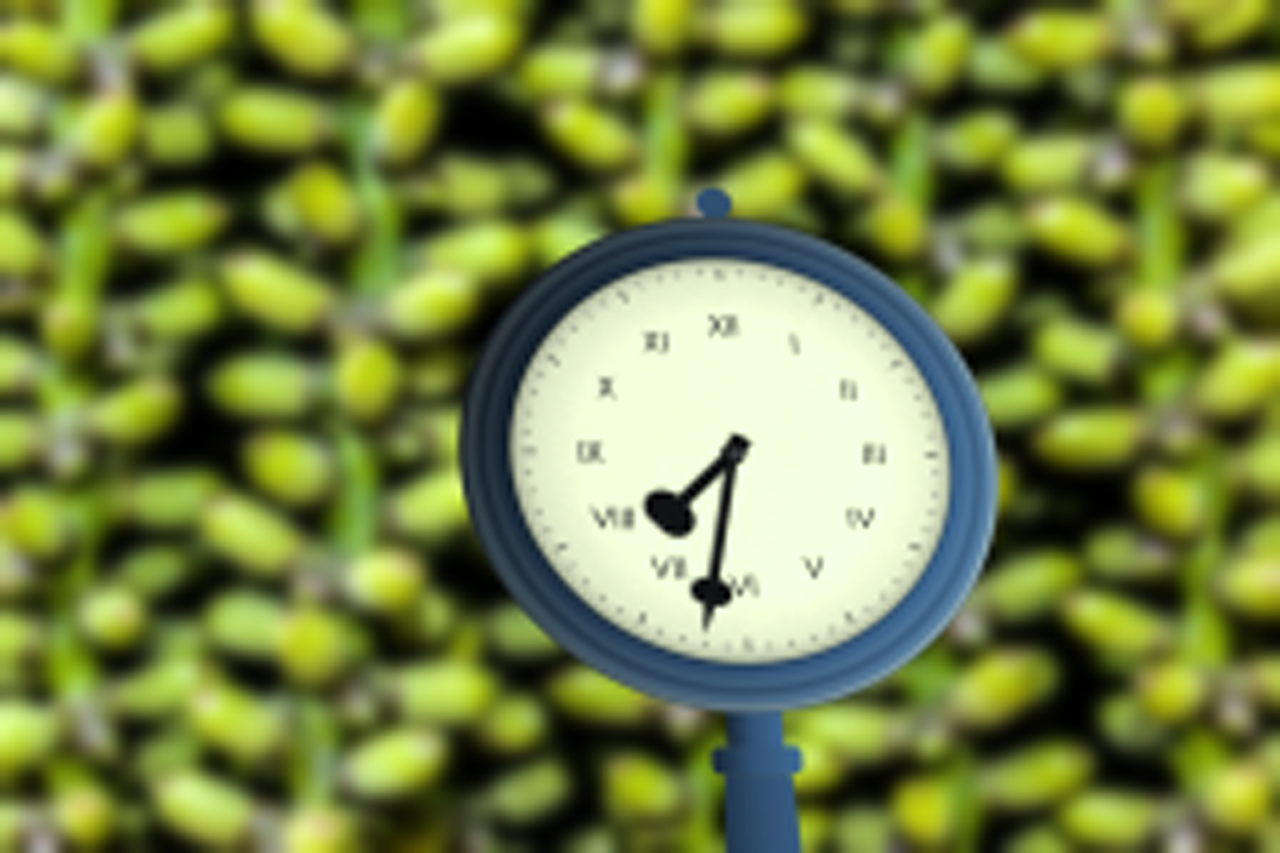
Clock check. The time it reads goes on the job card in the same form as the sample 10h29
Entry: 7h32
